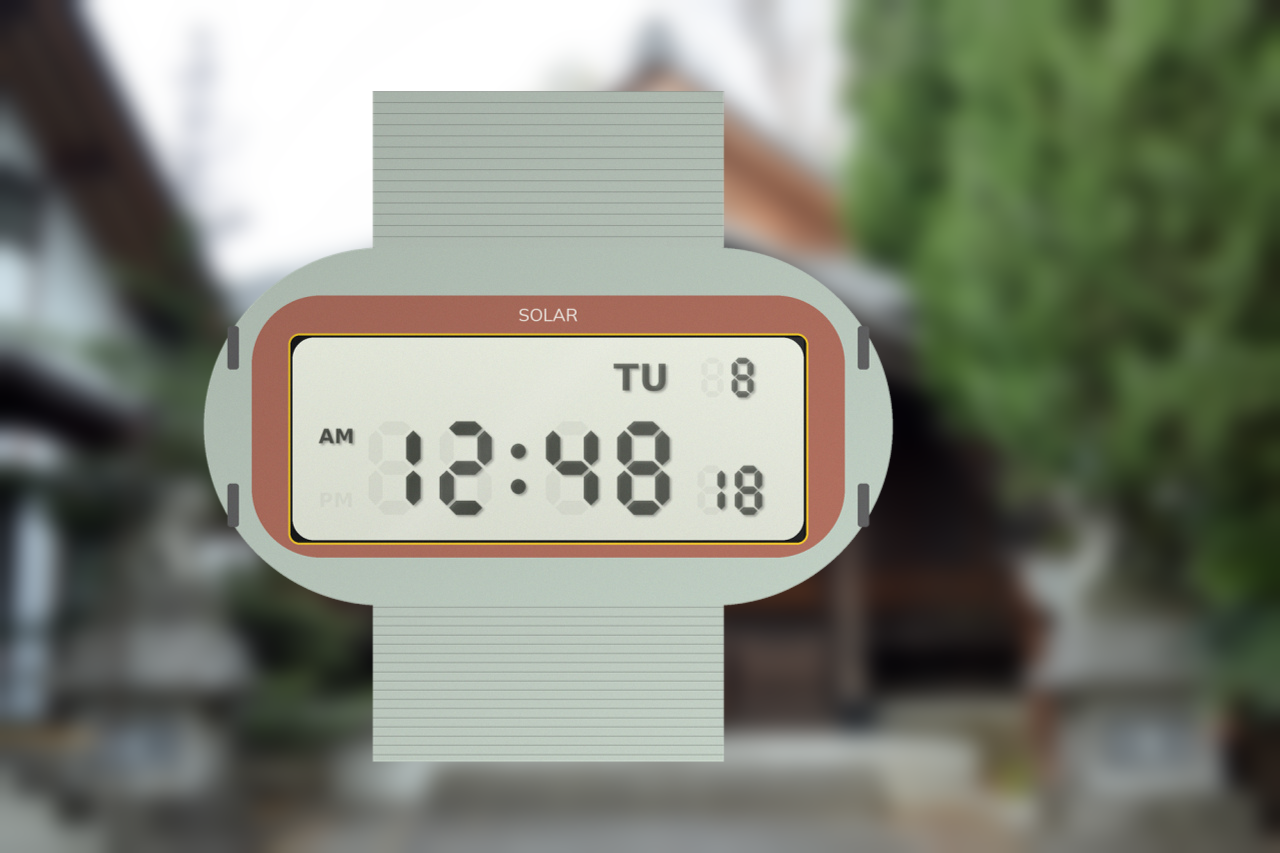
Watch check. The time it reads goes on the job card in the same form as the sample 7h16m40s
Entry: 12h48m18s
